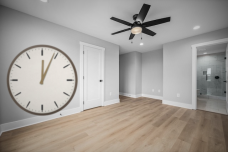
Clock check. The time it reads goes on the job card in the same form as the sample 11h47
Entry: 12h04
